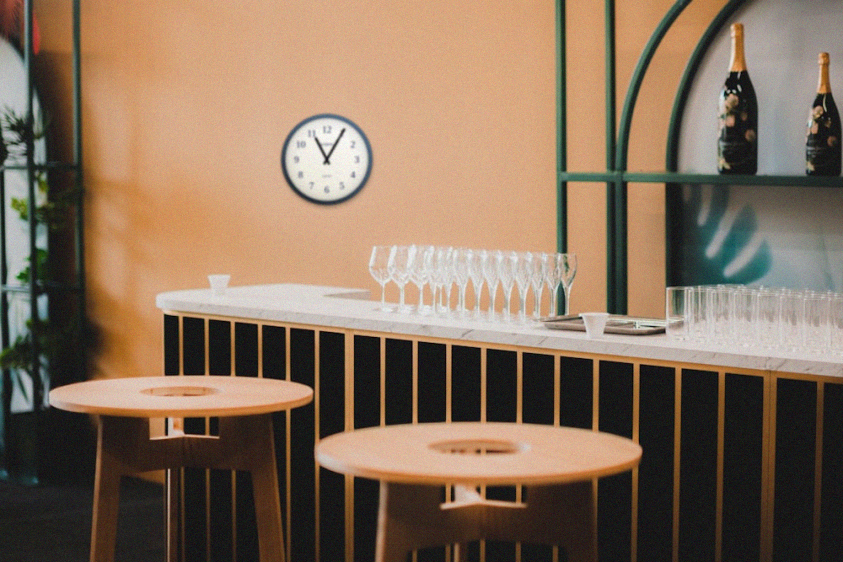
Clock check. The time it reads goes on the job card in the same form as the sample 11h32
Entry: 11h05
